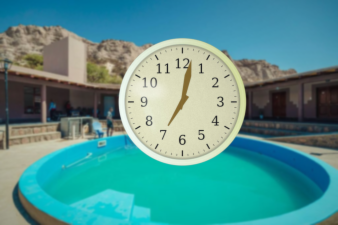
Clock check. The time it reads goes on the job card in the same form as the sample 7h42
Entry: 7h02
